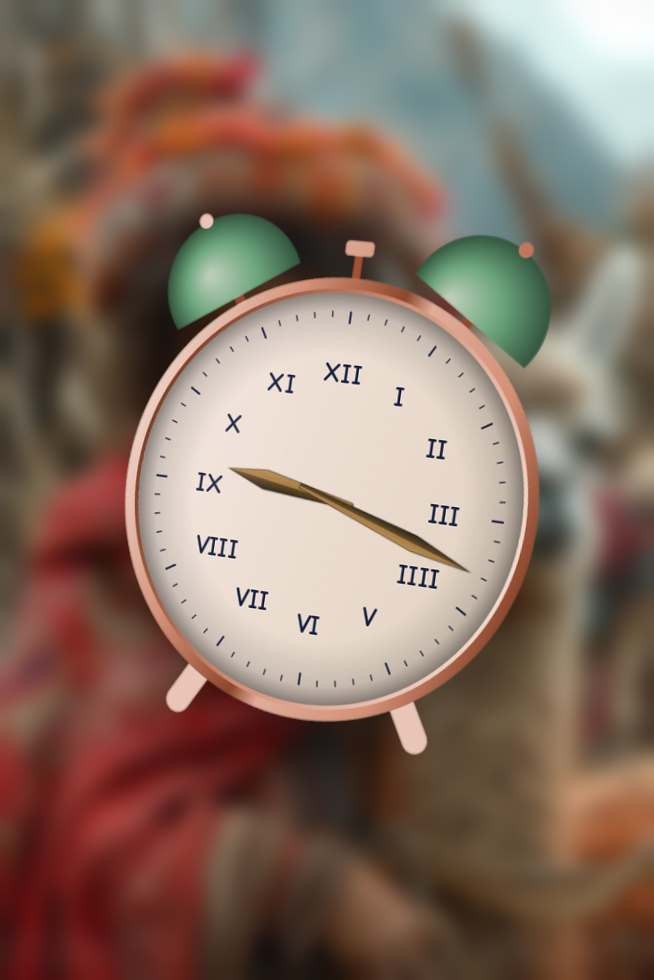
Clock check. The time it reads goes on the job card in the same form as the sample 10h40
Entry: 9h18
